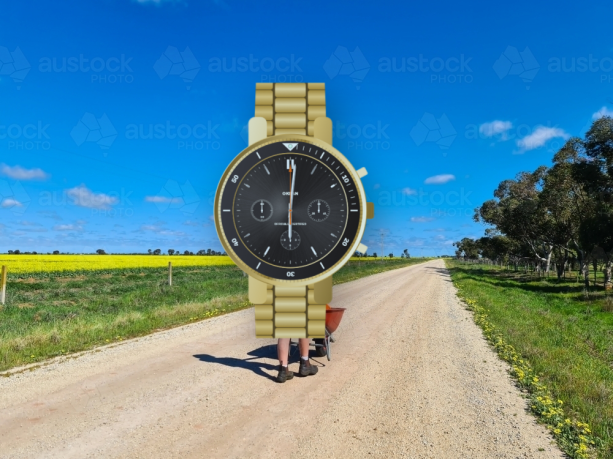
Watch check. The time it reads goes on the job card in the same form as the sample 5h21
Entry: 6h01
